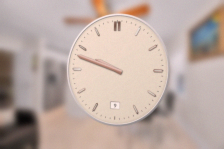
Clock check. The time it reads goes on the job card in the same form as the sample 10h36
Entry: 9h48
